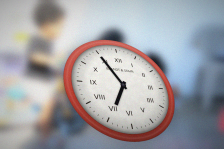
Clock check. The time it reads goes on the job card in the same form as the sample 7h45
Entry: 6h55
